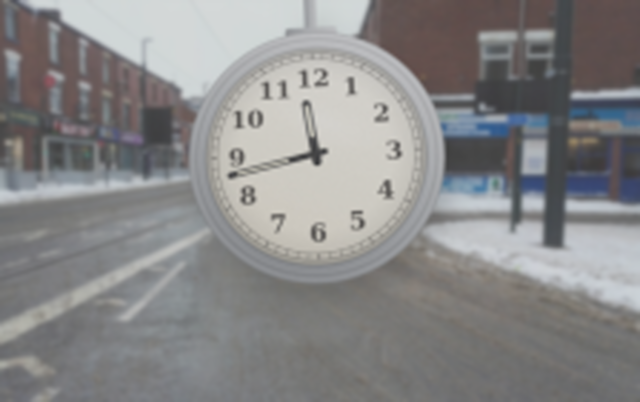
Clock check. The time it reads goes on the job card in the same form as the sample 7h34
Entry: 11h43
